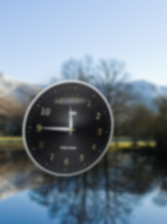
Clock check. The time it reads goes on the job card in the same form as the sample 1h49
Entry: 11h45
